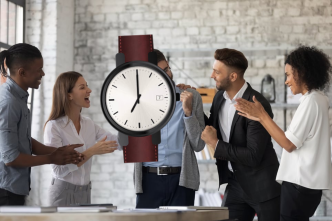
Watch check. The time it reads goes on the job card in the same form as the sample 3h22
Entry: 7h00
